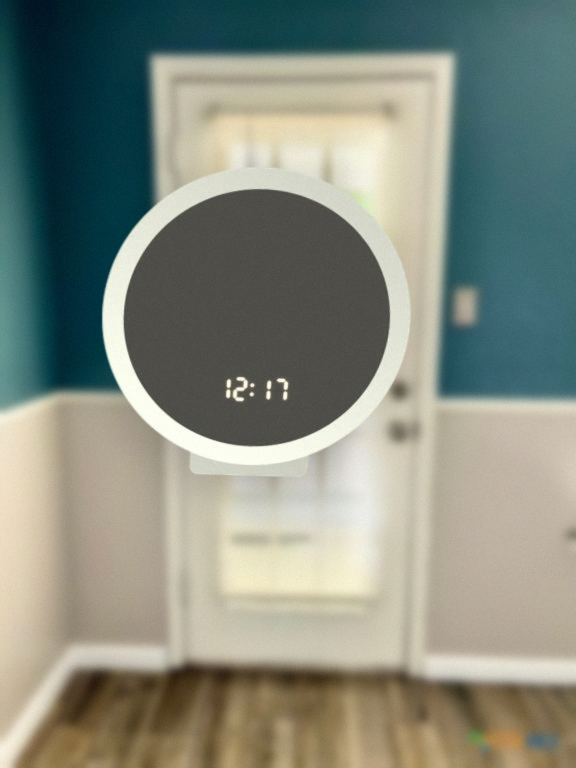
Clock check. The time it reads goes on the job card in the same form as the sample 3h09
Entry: 12h17
